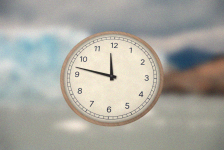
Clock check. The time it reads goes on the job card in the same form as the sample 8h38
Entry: 11h47
